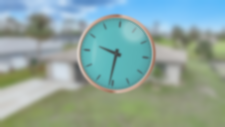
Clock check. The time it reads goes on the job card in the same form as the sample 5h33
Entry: 9h31
